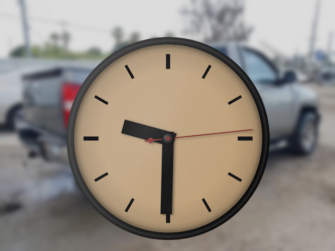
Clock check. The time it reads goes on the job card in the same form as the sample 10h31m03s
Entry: 9h30m14s
